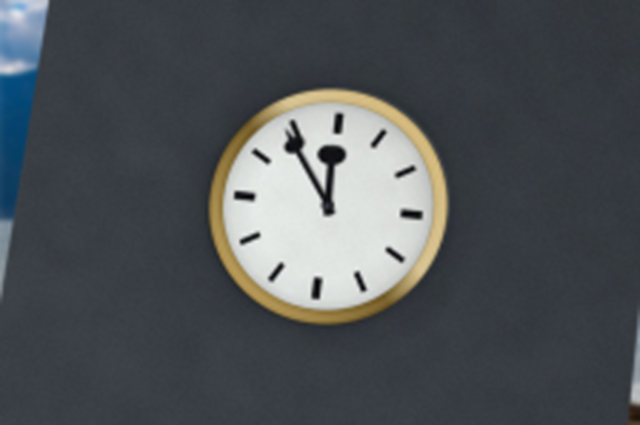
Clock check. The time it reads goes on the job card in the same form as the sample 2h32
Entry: 11h54
